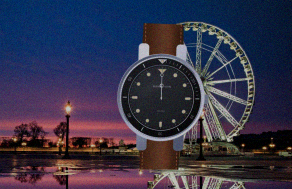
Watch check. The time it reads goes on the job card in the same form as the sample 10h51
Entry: 12h00
